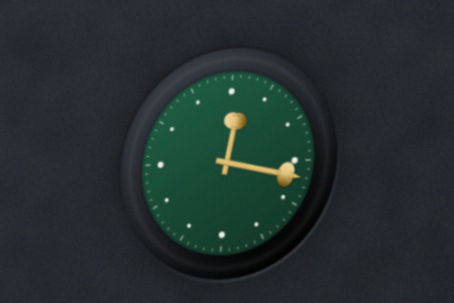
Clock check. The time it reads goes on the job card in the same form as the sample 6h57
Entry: 12h17
